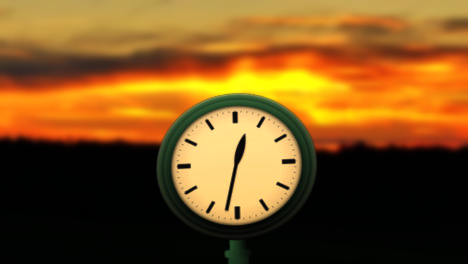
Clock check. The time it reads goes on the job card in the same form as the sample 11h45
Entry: 12h32
